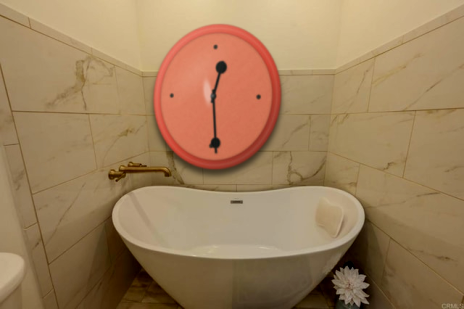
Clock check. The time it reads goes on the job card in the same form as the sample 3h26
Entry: 12h29
